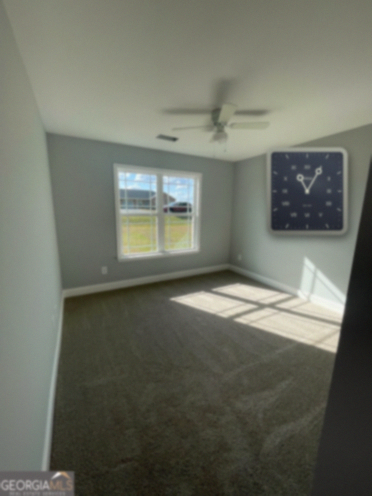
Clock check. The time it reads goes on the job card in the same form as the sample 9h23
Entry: 11h05
